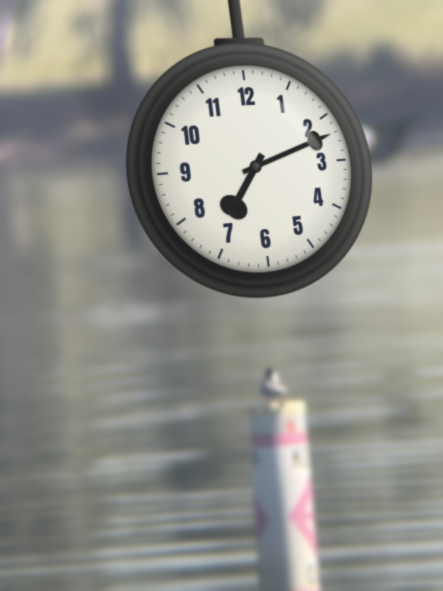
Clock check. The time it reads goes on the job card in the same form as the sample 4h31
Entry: 7h12
